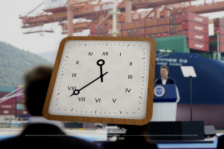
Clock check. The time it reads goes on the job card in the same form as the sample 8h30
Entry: 11h38
